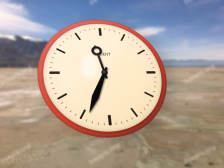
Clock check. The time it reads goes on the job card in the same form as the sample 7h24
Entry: 11h34
